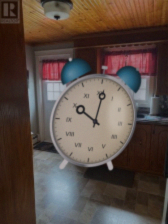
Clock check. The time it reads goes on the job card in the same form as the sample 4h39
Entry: 10h01
